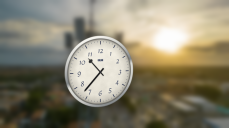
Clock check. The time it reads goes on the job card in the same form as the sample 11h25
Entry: 10h37
